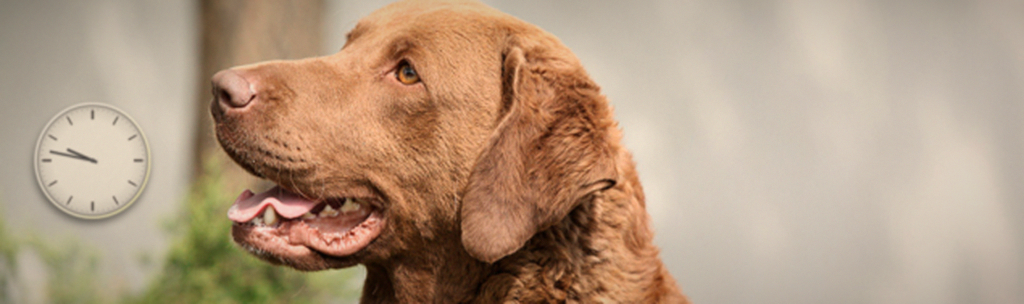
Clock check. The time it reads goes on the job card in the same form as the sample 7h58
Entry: 9h47
